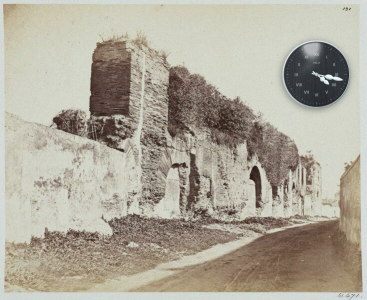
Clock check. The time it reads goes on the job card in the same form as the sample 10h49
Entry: 4h17
